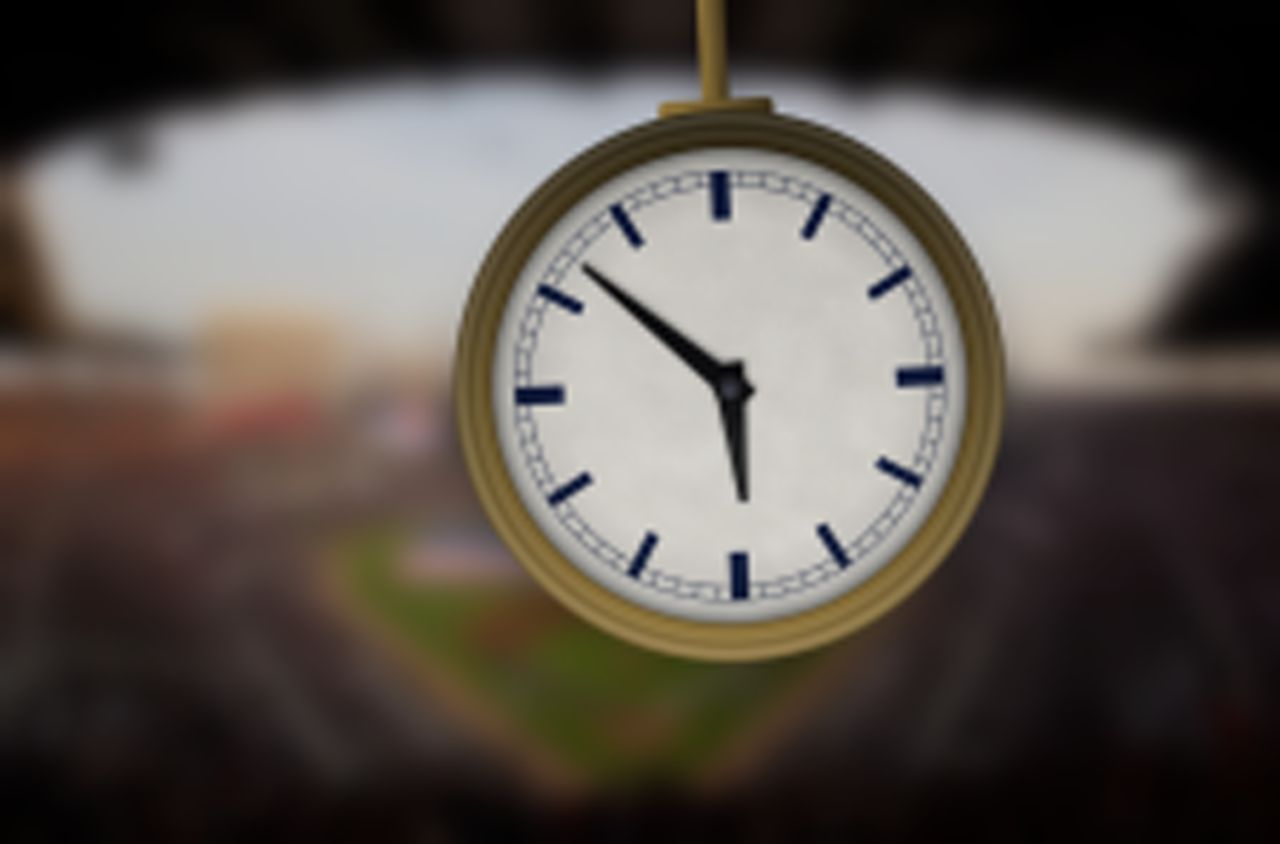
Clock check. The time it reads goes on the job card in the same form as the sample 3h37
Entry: 5h52
